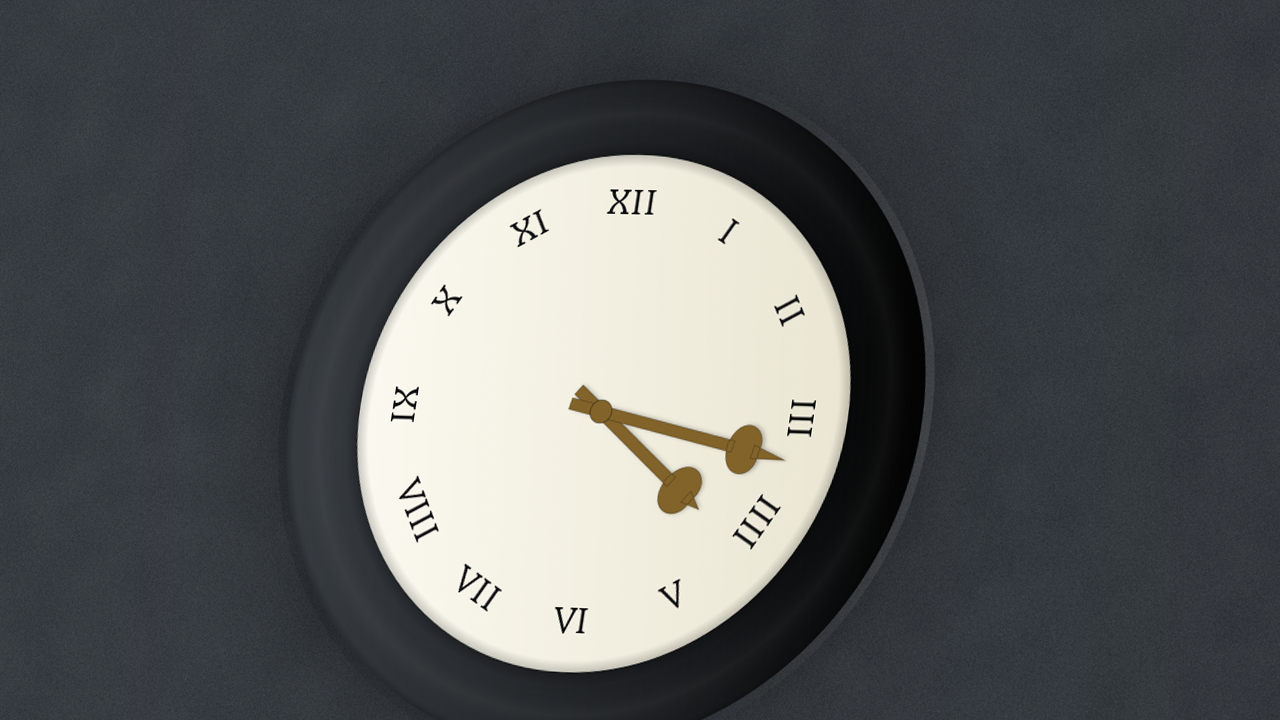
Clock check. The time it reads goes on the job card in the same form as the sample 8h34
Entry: 4h17
